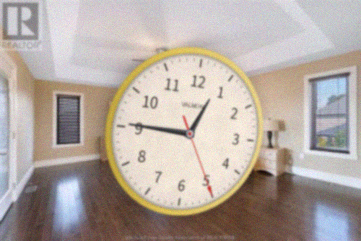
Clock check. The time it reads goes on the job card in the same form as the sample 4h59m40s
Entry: 12h45m25s
